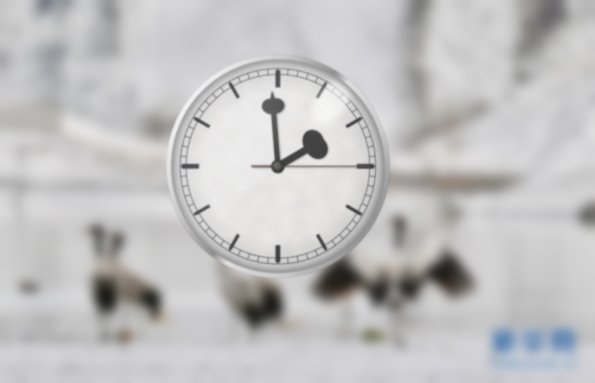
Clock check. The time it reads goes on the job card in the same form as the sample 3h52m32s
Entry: 1h59m15s
